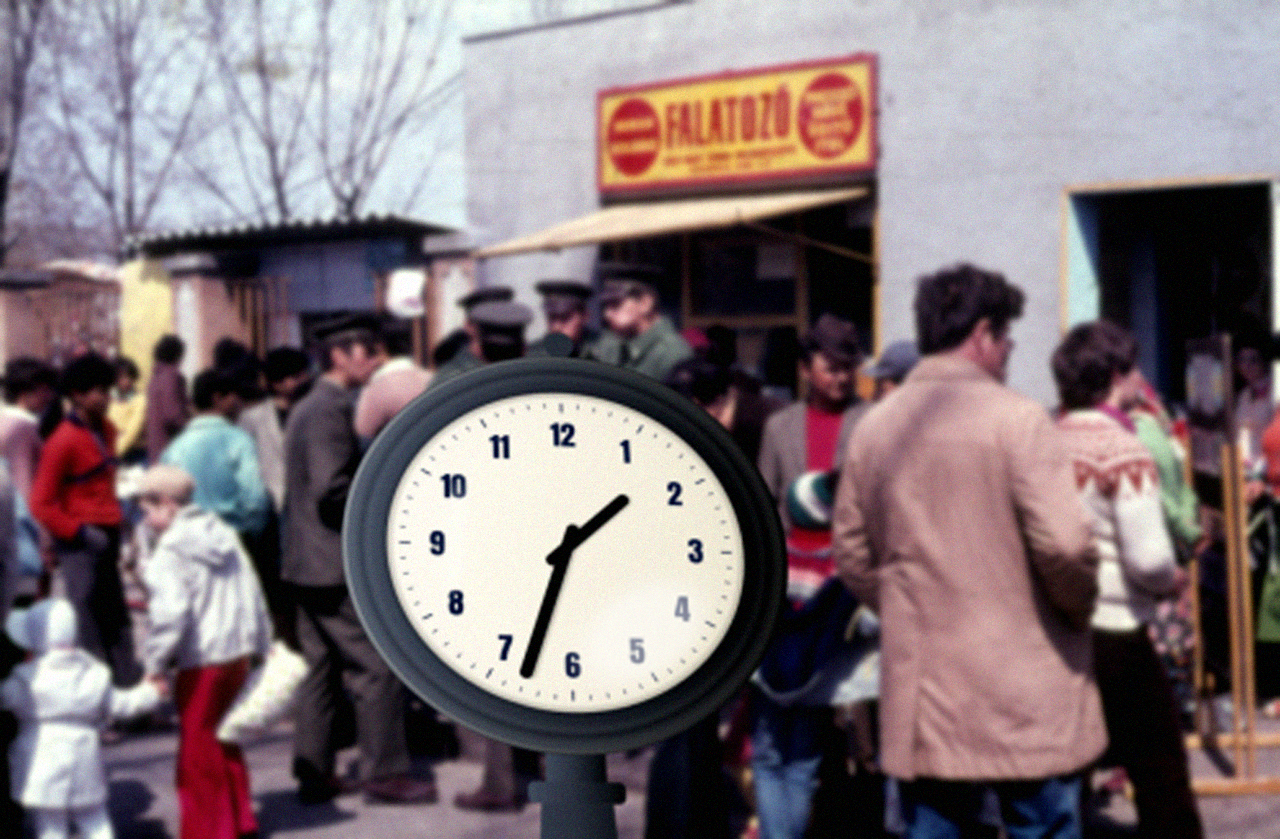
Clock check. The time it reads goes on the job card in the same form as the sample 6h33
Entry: 1h33
